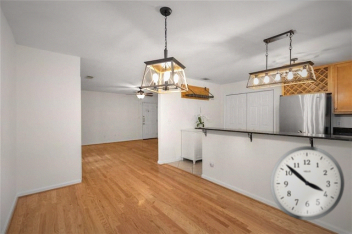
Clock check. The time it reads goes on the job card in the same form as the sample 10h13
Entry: 3h52
